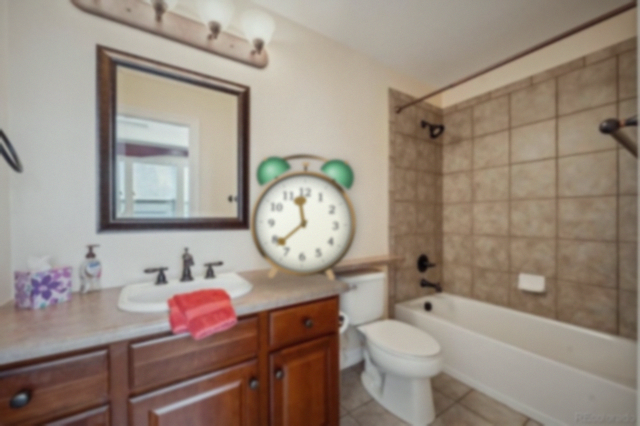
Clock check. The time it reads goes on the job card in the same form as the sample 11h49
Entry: 11h38
